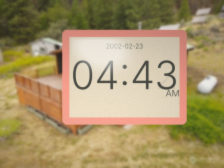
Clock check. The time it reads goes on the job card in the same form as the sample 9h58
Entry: 4h43
